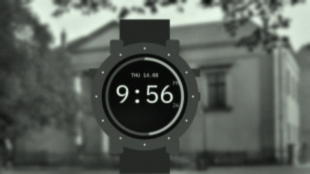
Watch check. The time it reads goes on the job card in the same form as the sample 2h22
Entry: 9h56
